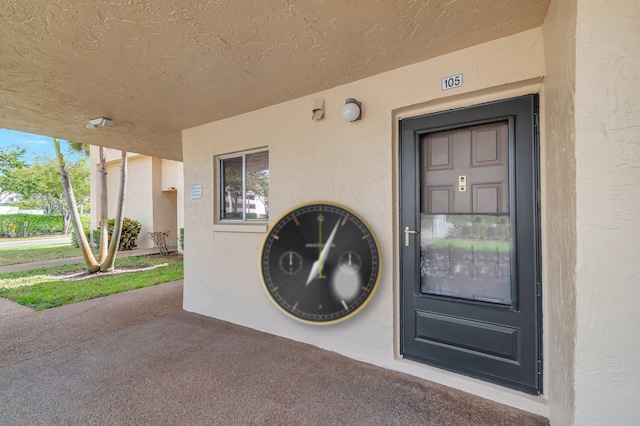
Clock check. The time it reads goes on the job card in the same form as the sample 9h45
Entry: 7h04
